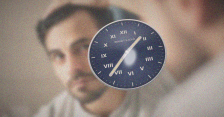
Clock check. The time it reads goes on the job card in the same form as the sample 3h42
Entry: 1h37
